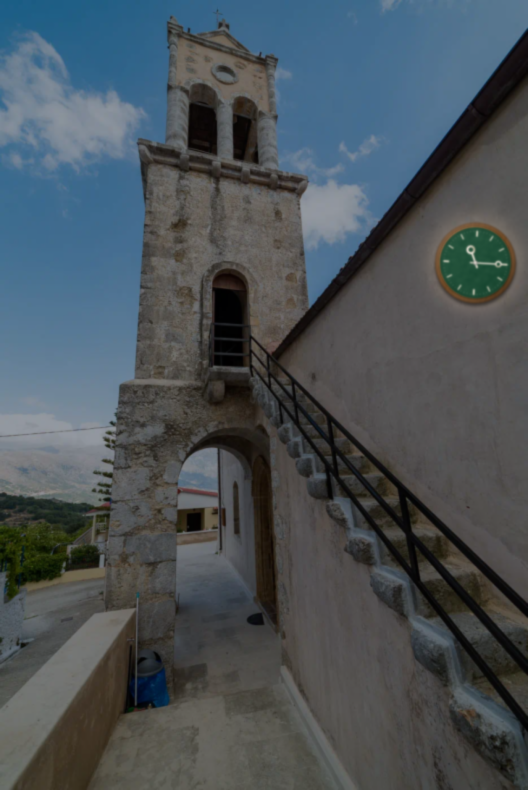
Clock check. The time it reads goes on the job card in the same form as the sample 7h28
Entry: 11h15
